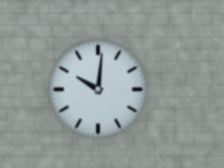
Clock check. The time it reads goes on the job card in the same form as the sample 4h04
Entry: 10h01
